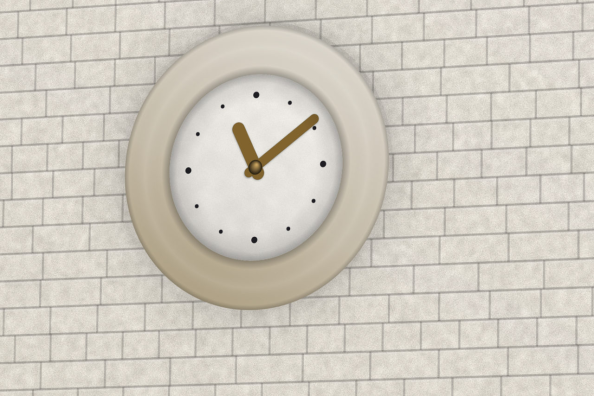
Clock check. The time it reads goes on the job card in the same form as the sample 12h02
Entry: 11h09
